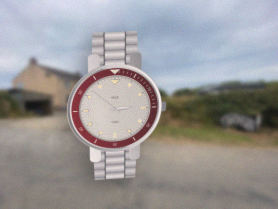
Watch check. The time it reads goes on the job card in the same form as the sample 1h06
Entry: 2h52
